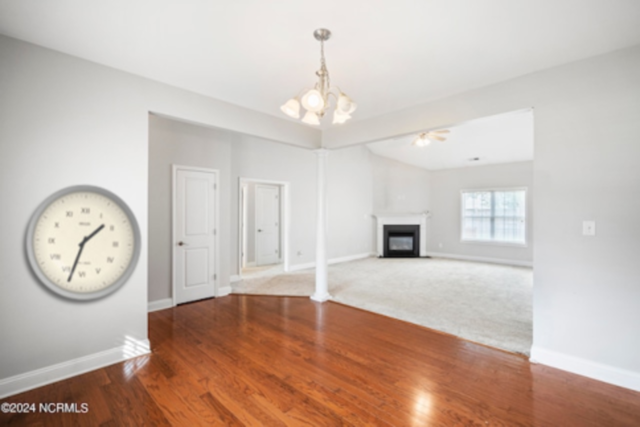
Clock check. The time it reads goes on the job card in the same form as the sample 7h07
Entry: 1h33
